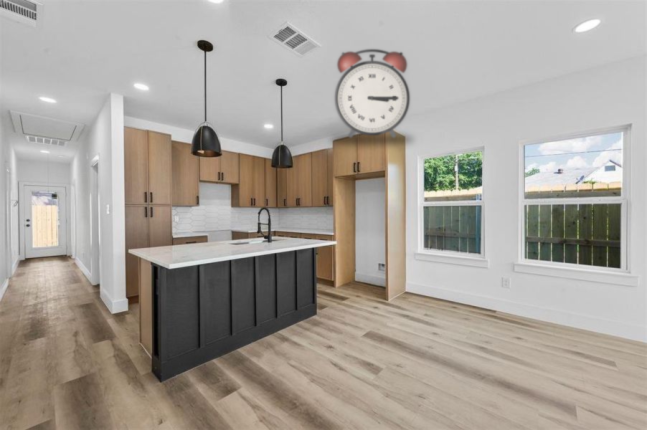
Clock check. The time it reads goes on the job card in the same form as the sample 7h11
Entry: 3h15
